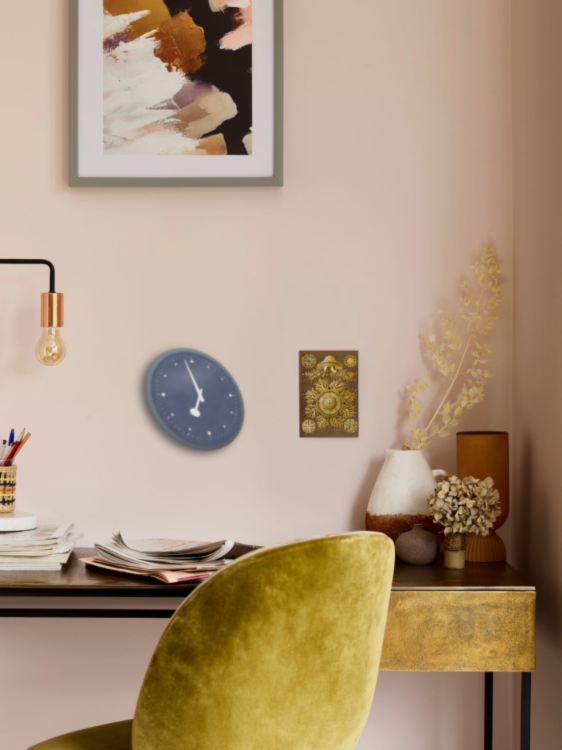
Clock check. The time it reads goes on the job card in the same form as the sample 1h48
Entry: 6h58
